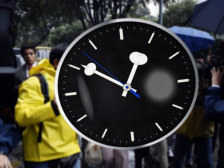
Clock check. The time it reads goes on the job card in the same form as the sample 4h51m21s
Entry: 12h50m53s
